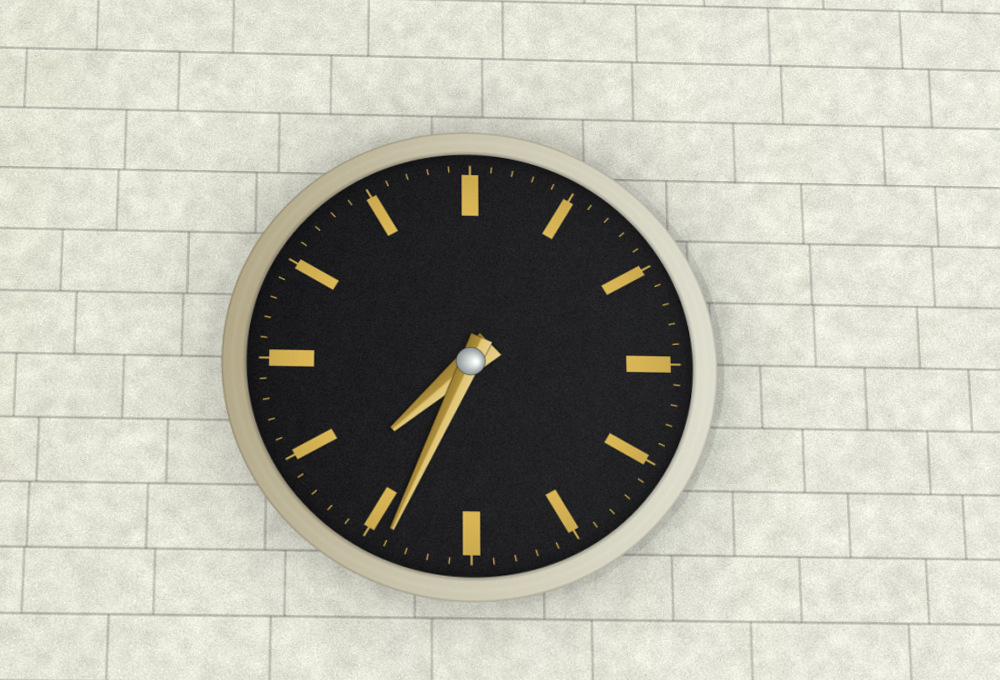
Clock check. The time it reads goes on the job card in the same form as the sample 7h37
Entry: 7h34
